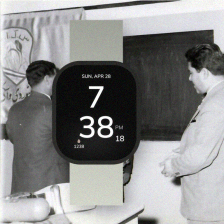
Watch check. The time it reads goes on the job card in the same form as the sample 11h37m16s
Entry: 7h38m18s
